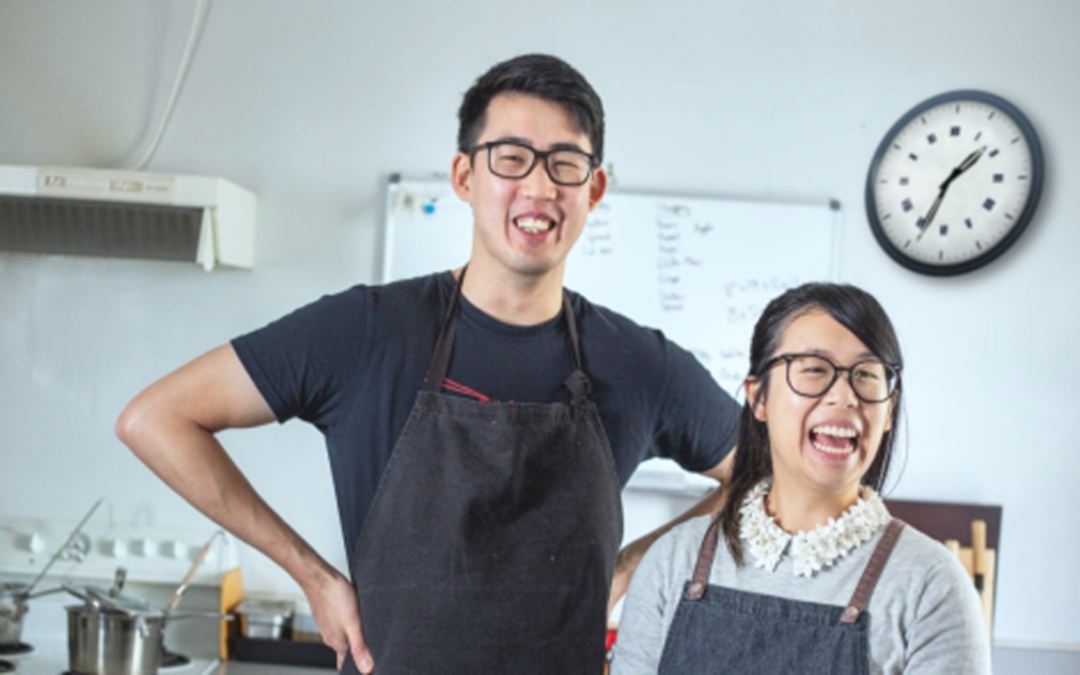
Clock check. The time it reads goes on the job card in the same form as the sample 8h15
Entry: 1h34
